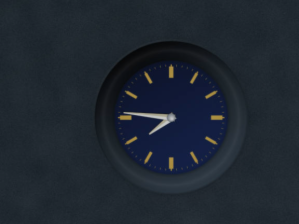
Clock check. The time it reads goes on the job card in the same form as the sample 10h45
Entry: 7h46
